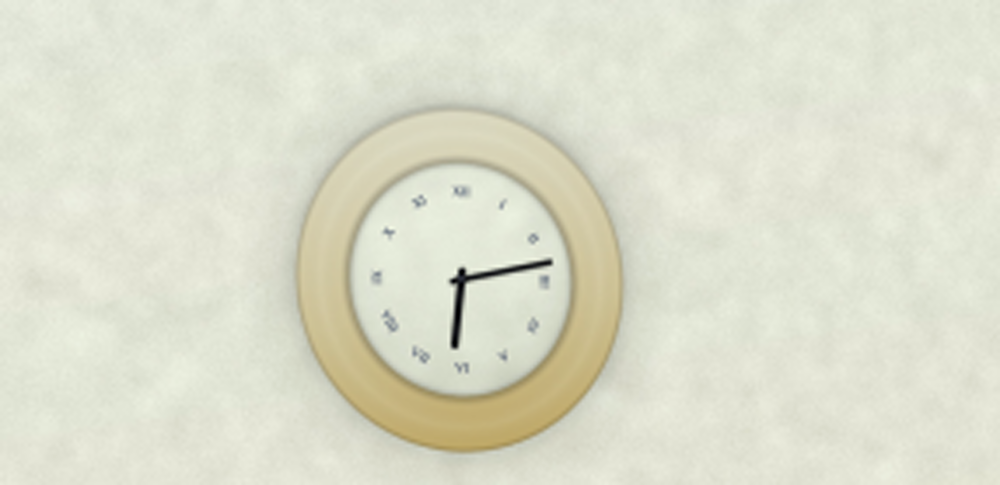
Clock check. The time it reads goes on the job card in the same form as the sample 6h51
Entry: 6h13
